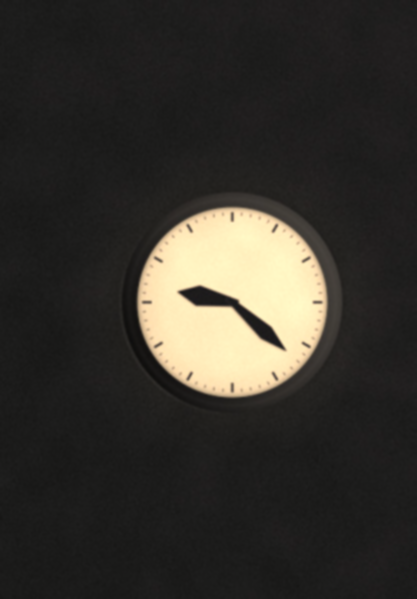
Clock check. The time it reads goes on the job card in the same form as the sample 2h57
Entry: 9h22
